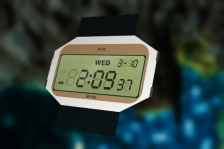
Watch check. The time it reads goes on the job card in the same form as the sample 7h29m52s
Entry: 2h09m37s
